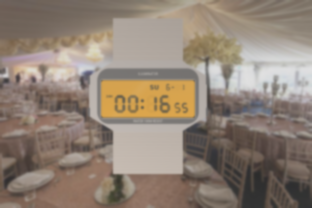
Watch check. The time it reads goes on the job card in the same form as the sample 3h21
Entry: 0h16
